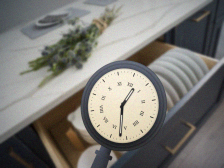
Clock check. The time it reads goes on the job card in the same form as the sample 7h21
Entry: 12h27
